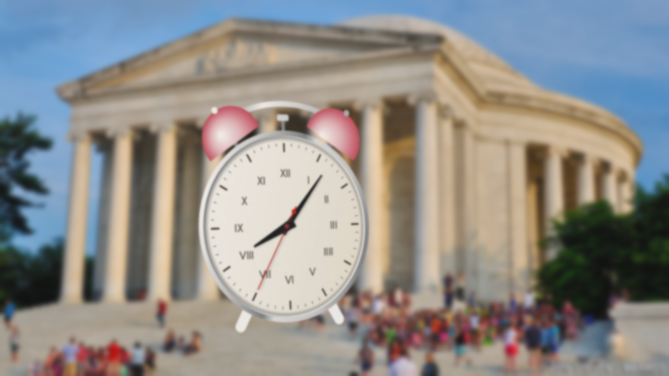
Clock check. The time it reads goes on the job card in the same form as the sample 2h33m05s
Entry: 8h06m35s
